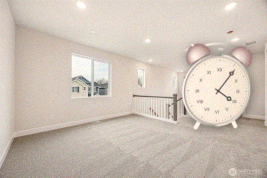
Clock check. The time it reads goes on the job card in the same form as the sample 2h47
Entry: 4h06
